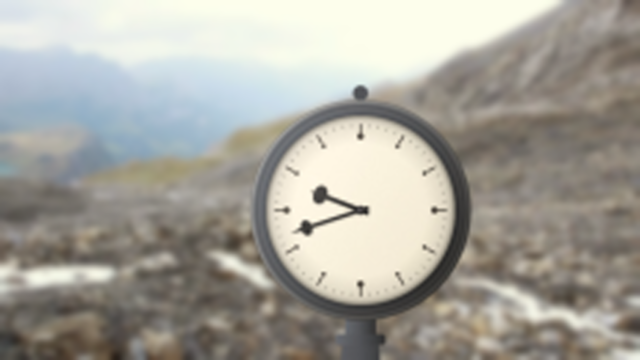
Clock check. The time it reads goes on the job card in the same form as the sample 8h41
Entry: 9h42
